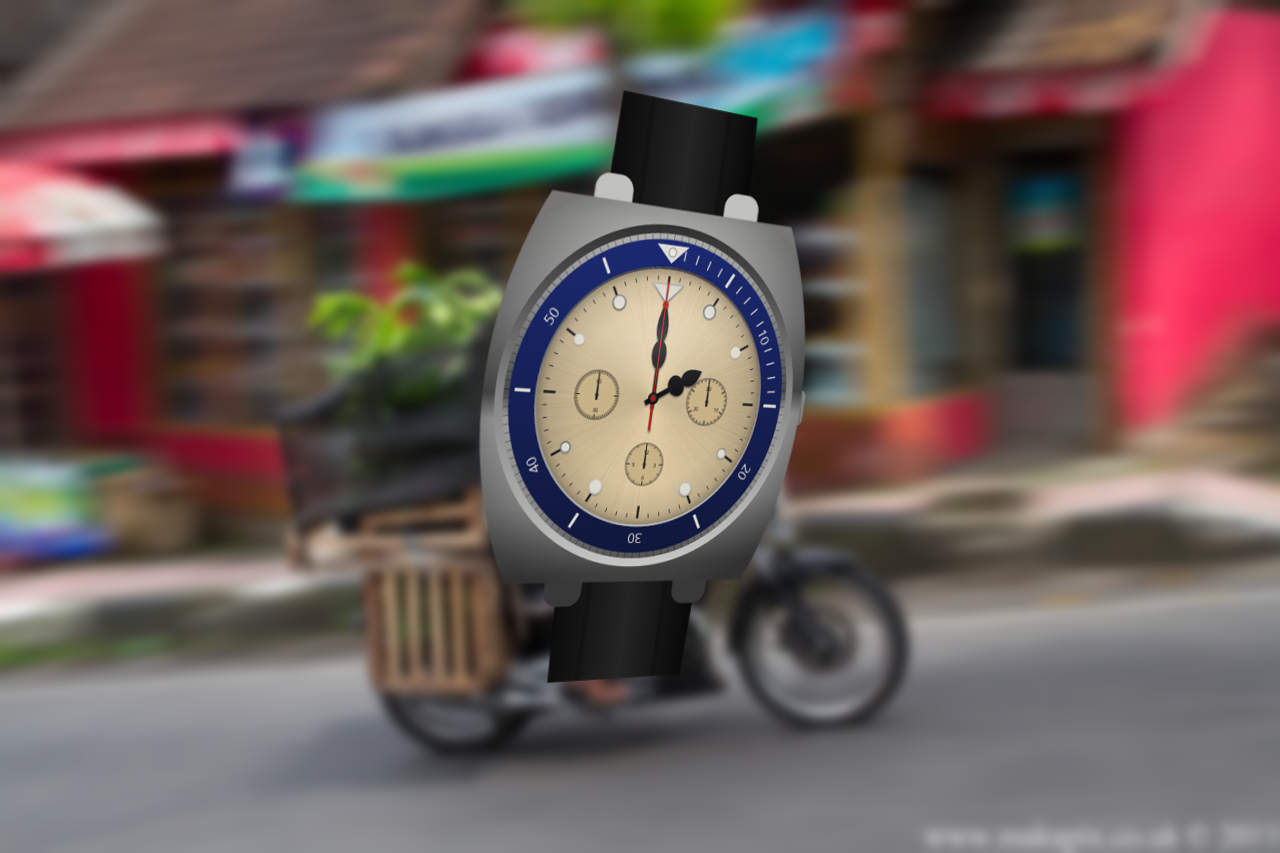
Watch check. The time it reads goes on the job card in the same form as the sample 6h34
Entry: 2h00
